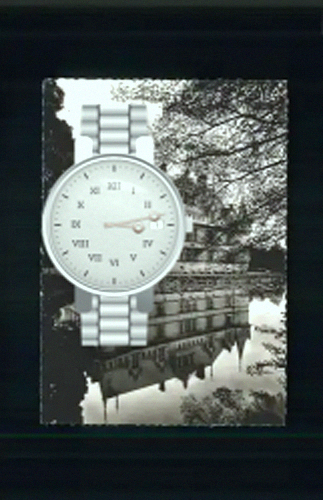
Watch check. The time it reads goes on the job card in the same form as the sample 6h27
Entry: 3h13
